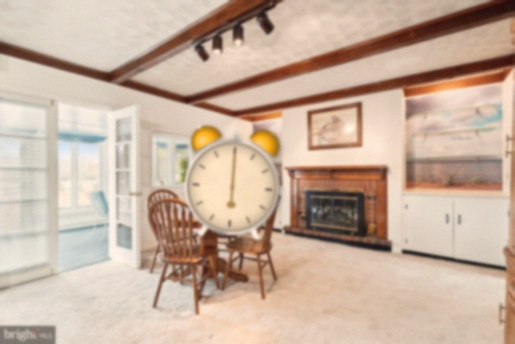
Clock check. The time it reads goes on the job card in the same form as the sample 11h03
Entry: 6h00
